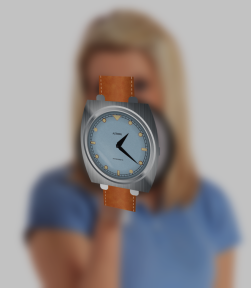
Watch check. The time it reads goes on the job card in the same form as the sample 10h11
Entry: 1h21
